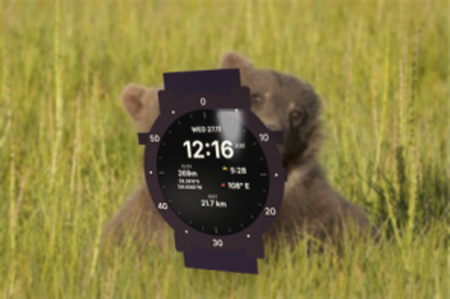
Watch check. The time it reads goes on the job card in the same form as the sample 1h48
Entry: 12h16
